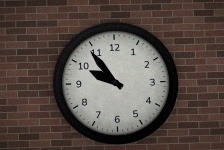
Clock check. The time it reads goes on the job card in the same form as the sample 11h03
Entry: 9h54
